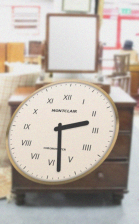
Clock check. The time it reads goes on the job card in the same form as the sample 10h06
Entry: 2h28
